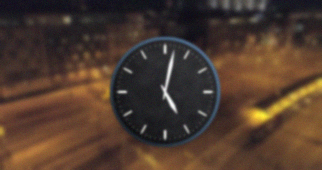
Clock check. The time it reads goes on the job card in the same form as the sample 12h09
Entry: 5h02
